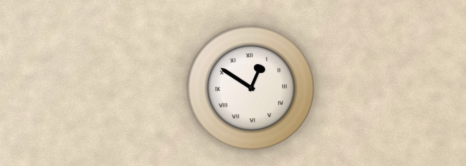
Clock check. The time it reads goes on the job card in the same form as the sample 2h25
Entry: 12h51
